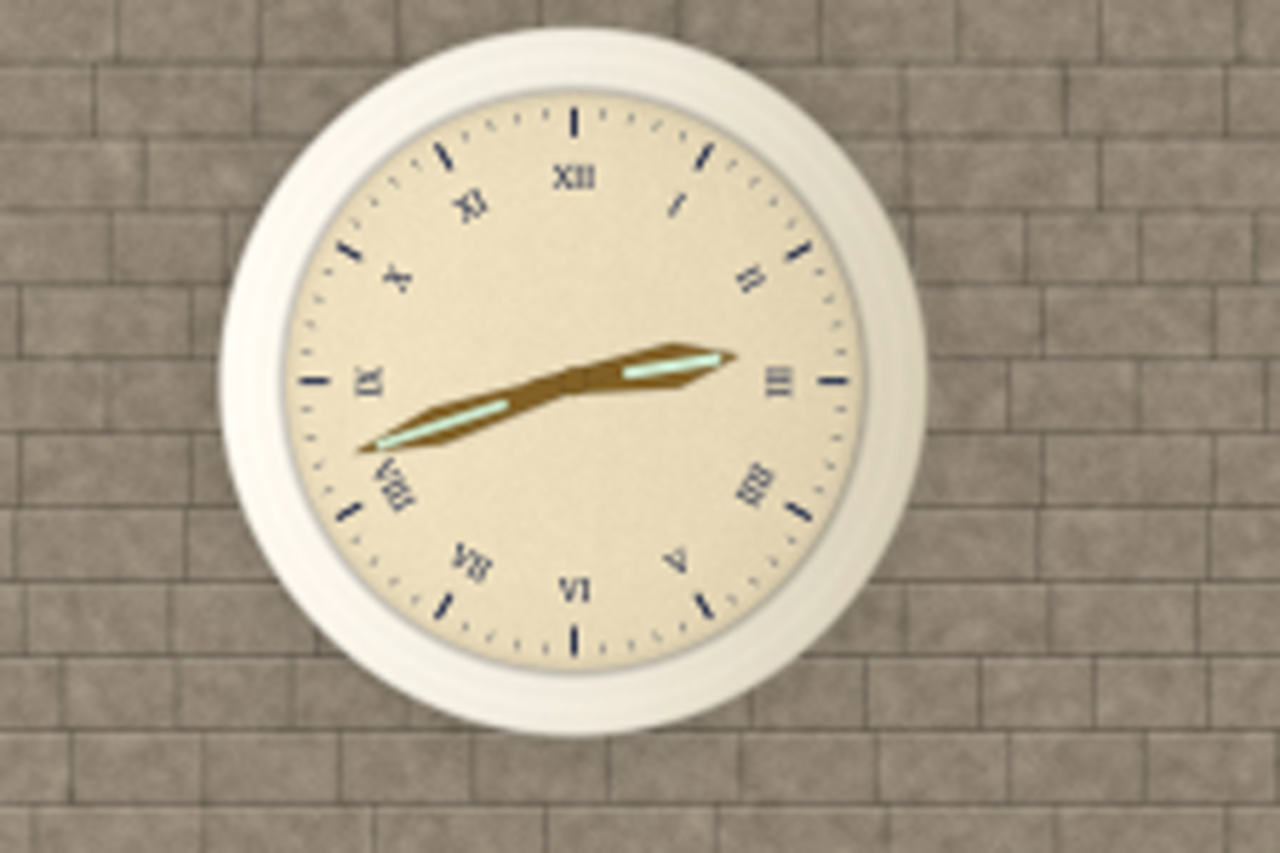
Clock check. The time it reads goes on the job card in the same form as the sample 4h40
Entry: 2h42
